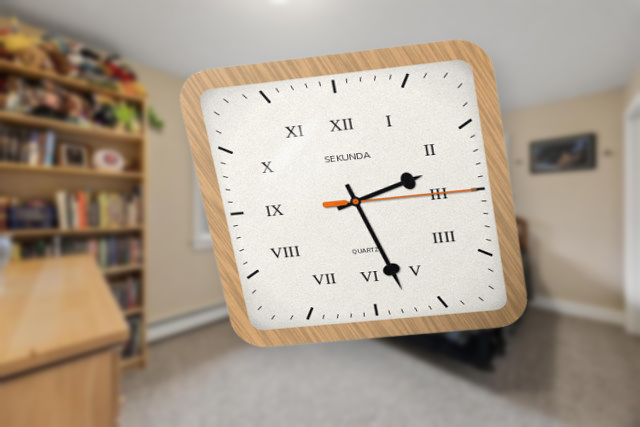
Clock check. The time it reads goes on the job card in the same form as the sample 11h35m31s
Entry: 2h27m15s
